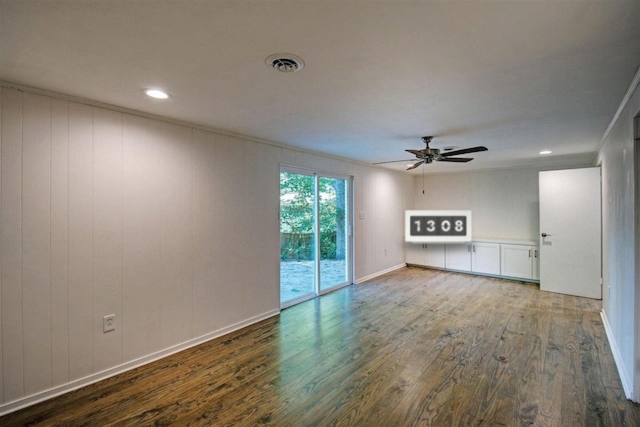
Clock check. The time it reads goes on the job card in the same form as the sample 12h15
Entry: 13h08
